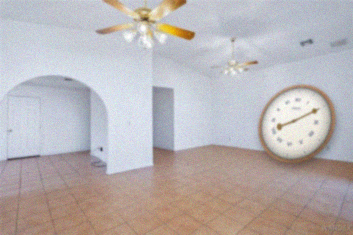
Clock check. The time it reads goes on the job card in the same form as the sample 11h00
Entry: 8h10
